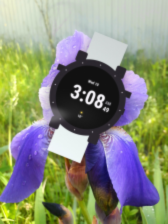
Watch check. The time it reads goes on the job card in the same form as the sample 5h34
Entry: 3h08
